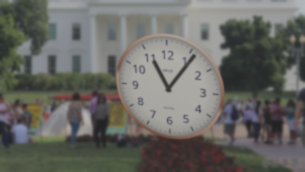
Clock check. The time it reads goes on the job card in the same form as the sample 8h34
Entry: 11h06
